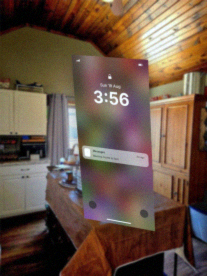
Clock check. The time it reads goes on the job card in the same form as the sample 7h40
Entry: 3h56
